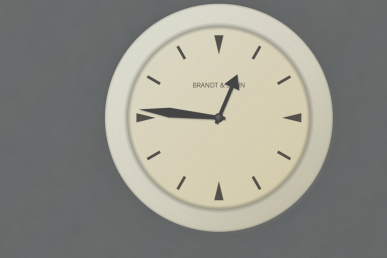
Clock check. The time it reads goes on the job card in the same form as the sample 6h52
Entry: 12h46
